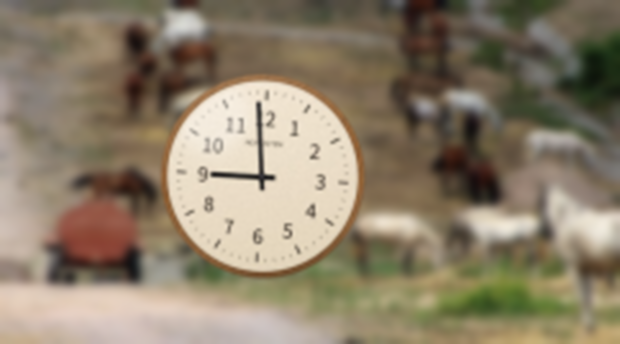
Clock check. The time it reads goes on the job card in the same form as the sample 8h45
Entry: 8h59
